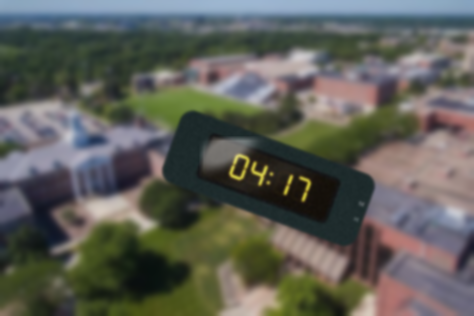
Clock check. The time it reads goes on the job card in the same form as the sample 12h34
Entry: 4h17
